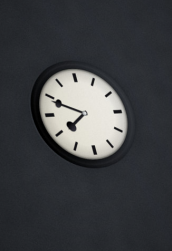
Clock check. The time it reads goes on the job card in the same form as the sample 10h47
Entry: 7h49
